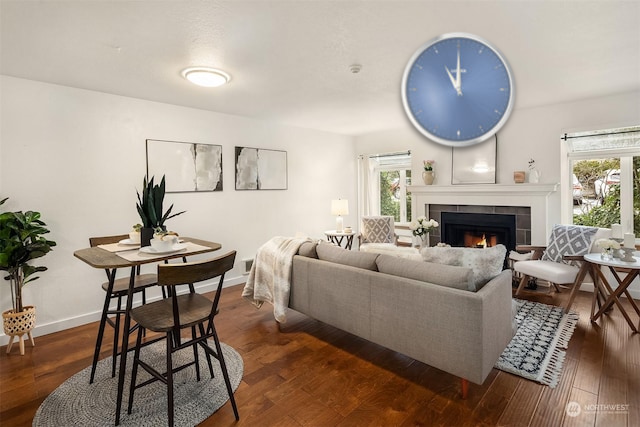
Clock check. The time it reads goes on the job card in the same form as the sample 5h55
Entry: 11h00
